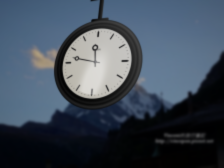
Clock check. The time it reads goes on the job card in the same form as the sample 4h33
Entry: 11h47
